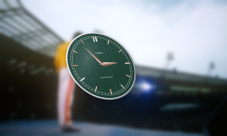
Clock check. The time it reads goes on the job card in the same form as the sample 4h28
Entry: 2h54
